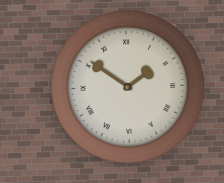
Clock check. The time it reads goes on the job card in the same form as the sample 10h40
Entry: 1h51
